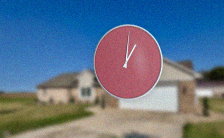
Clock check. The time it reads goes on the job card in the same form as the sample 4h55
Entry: 1h01
